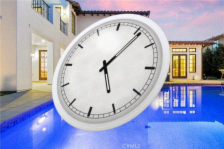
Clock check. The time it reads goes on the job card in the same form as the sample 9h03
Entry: 5h06
